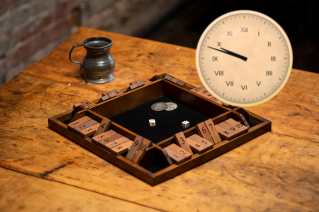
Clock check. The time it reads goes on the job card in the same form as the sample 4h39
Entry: 9h48
